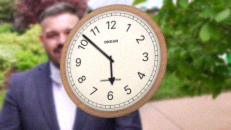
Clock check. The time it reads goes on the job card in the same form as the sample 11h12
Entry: 5h52
